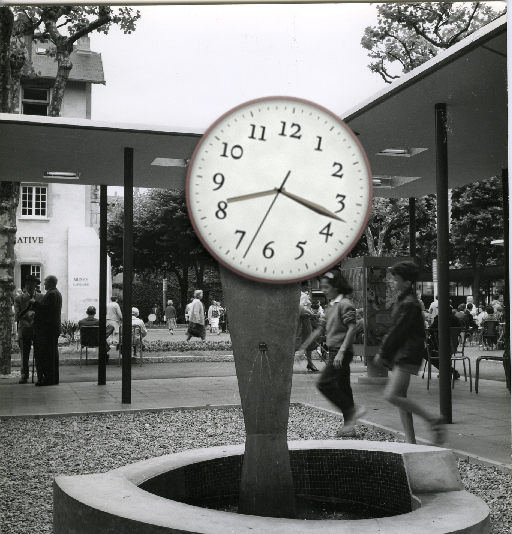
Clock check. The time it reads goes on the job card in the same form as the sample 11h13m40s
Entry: 8h17m33s
